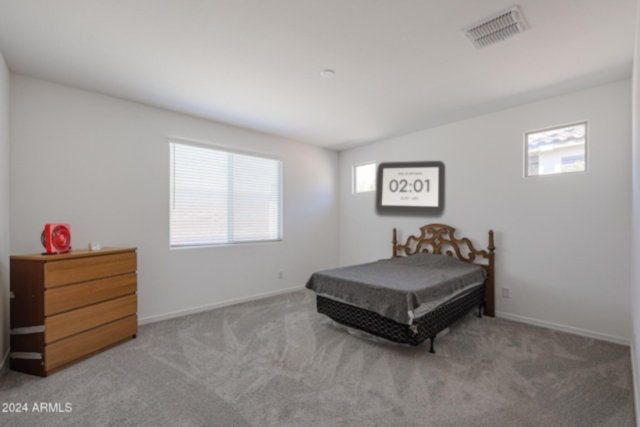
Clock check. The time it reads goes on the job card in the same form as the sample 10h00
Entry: 2h01
